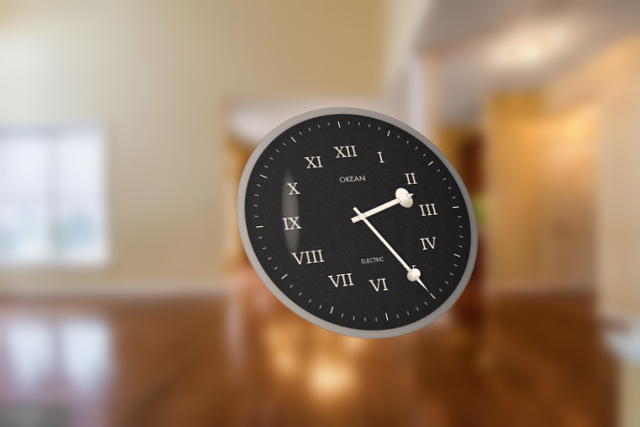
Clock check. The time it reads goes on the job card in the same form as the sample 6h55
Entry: 2h25
